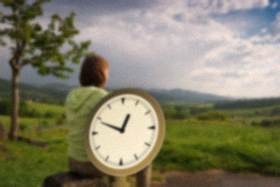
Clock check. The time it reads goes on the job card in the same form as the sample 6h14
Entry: 12h49
